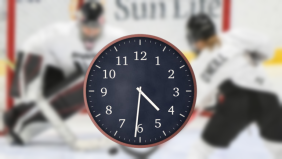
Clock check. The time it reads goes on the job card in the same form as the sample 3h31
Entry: 4h31
